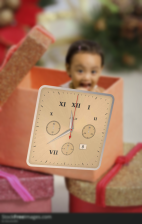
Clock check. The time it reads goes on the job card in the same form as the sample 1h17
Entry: 11h39
